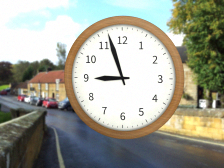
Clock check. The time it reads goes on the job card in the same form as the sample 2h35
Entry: 8h57
